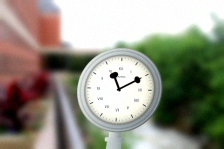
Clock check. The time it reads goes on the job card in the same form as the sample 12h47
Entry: 11h10
